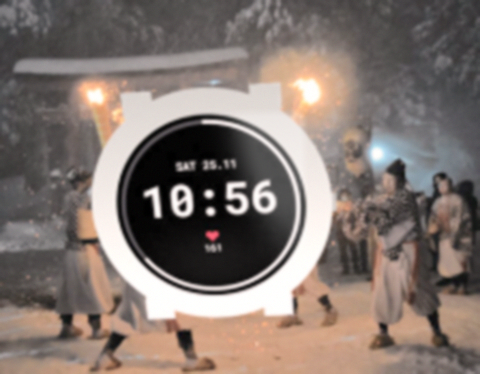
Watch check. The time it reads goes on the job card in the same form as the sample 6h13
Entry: 10h56
